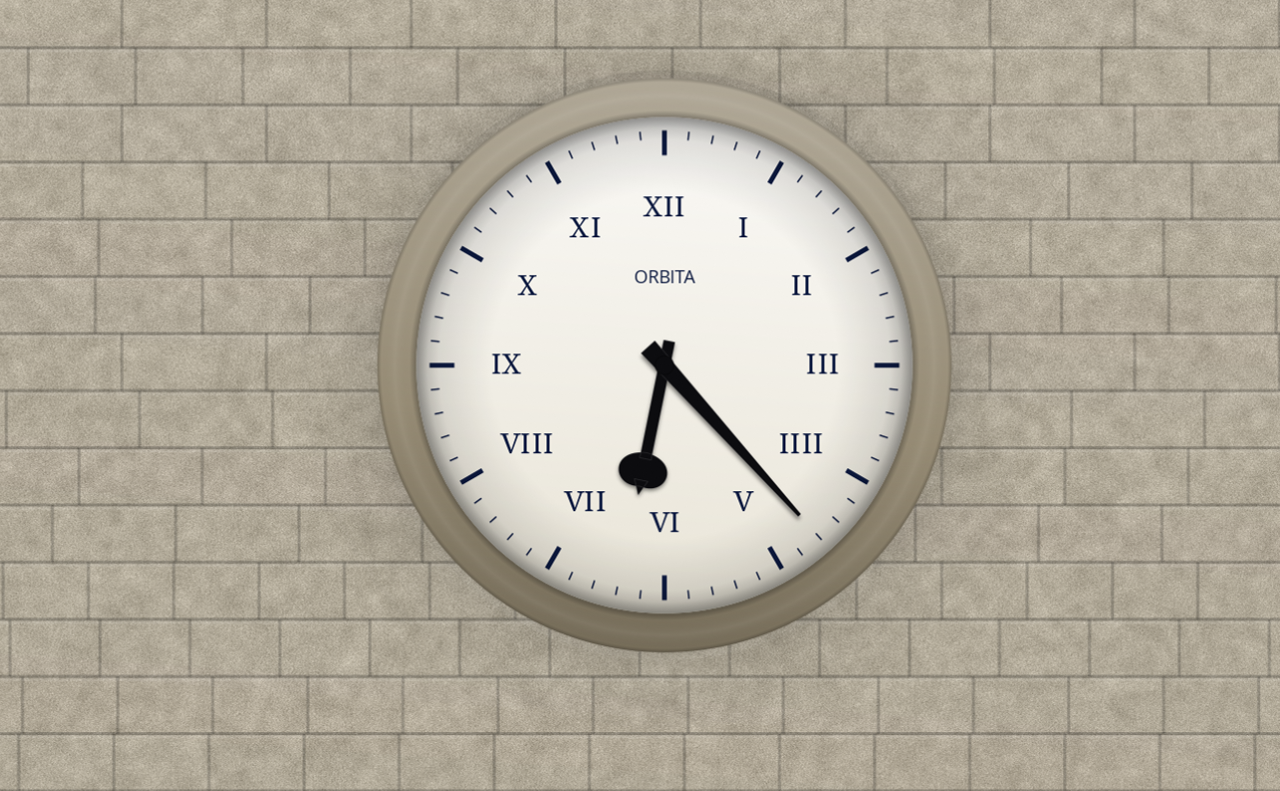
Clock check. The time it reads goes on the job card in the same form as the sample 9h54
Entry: 6h23
